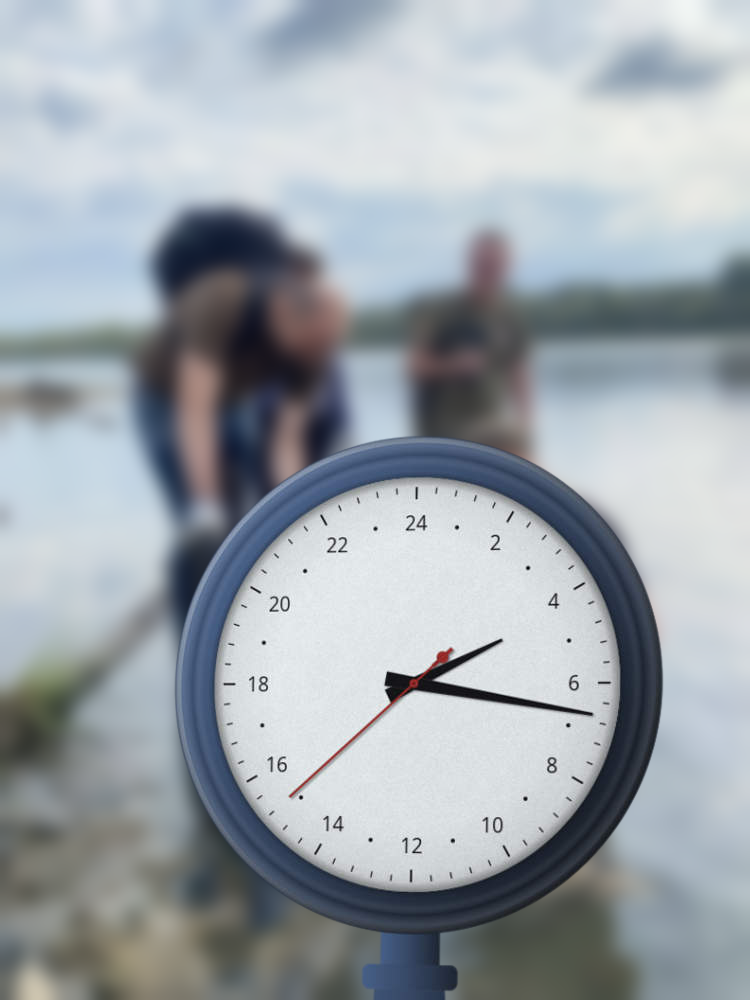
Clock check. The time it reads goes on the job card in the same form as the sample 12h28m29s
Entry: 4h16m38s
